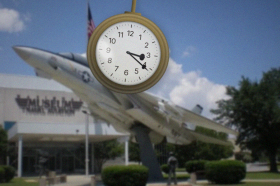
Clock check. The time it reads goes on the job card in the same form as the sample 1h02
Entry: 3h21
